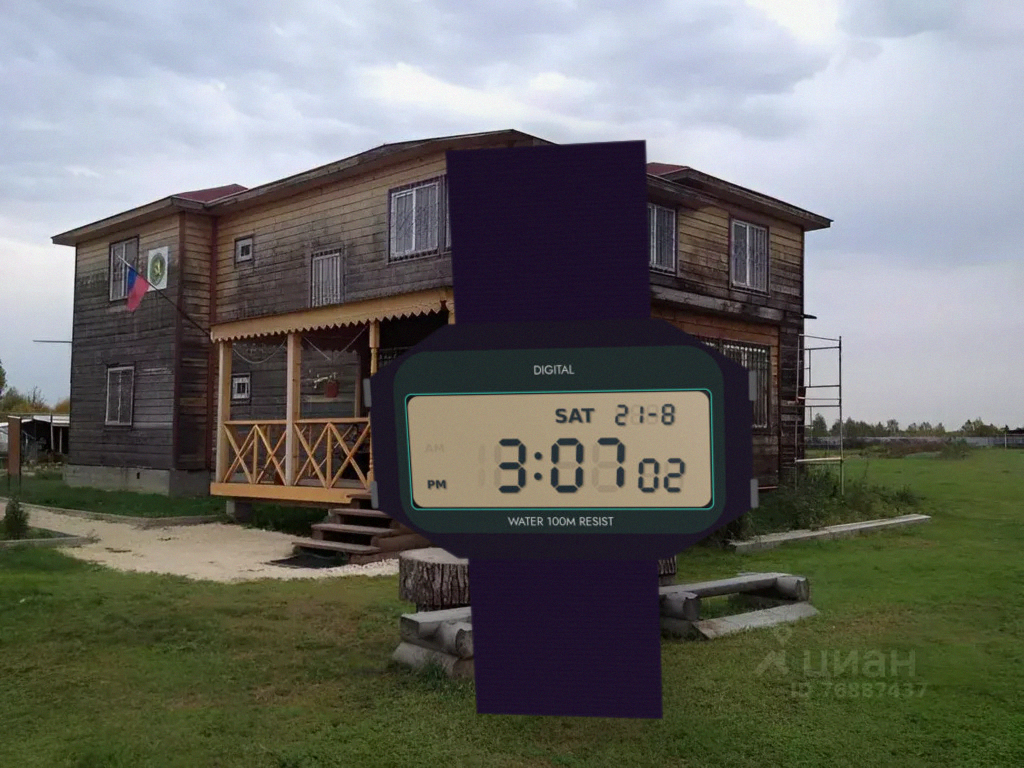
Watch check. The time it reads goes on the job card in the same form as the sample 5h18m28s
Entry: 3h07m02s
